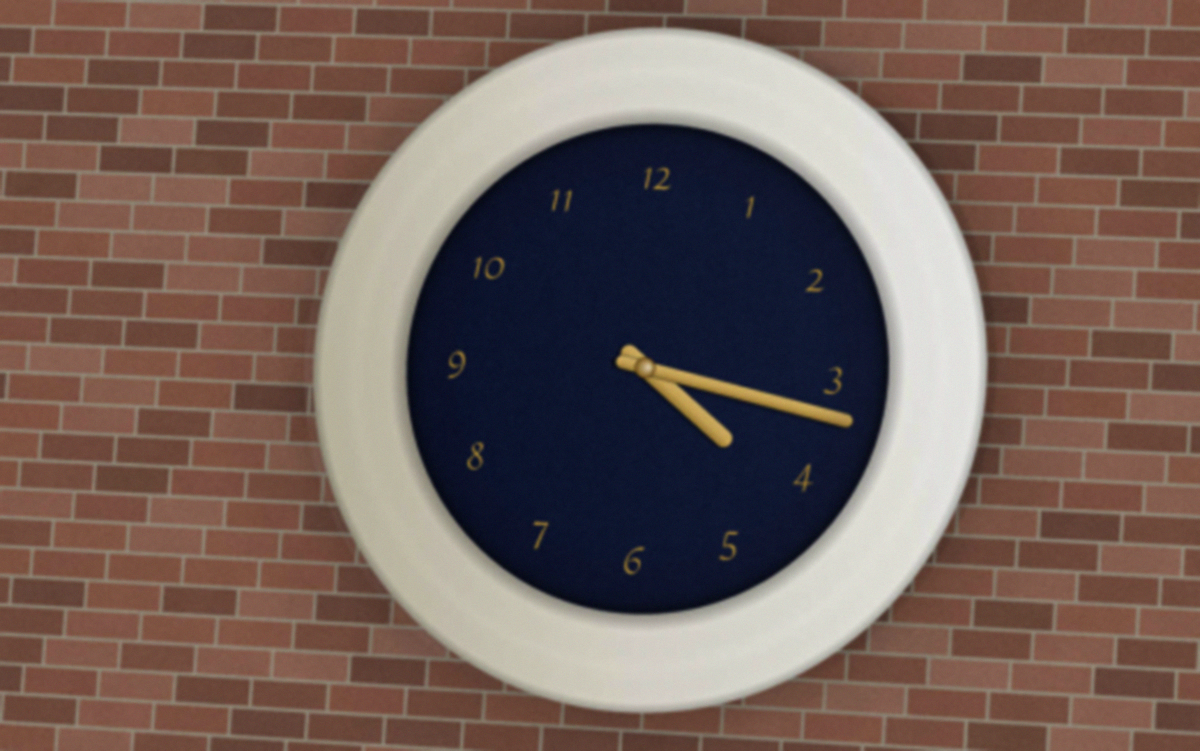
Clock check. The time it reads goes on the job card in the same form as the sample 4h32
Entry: 4h17
